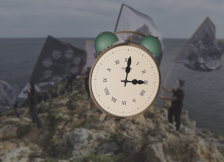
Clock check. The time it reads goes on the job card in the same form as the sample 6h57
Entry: 3h01
